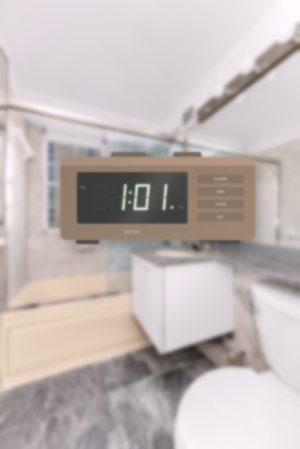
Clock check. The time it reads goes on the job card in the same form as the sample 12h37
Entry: 1h01
